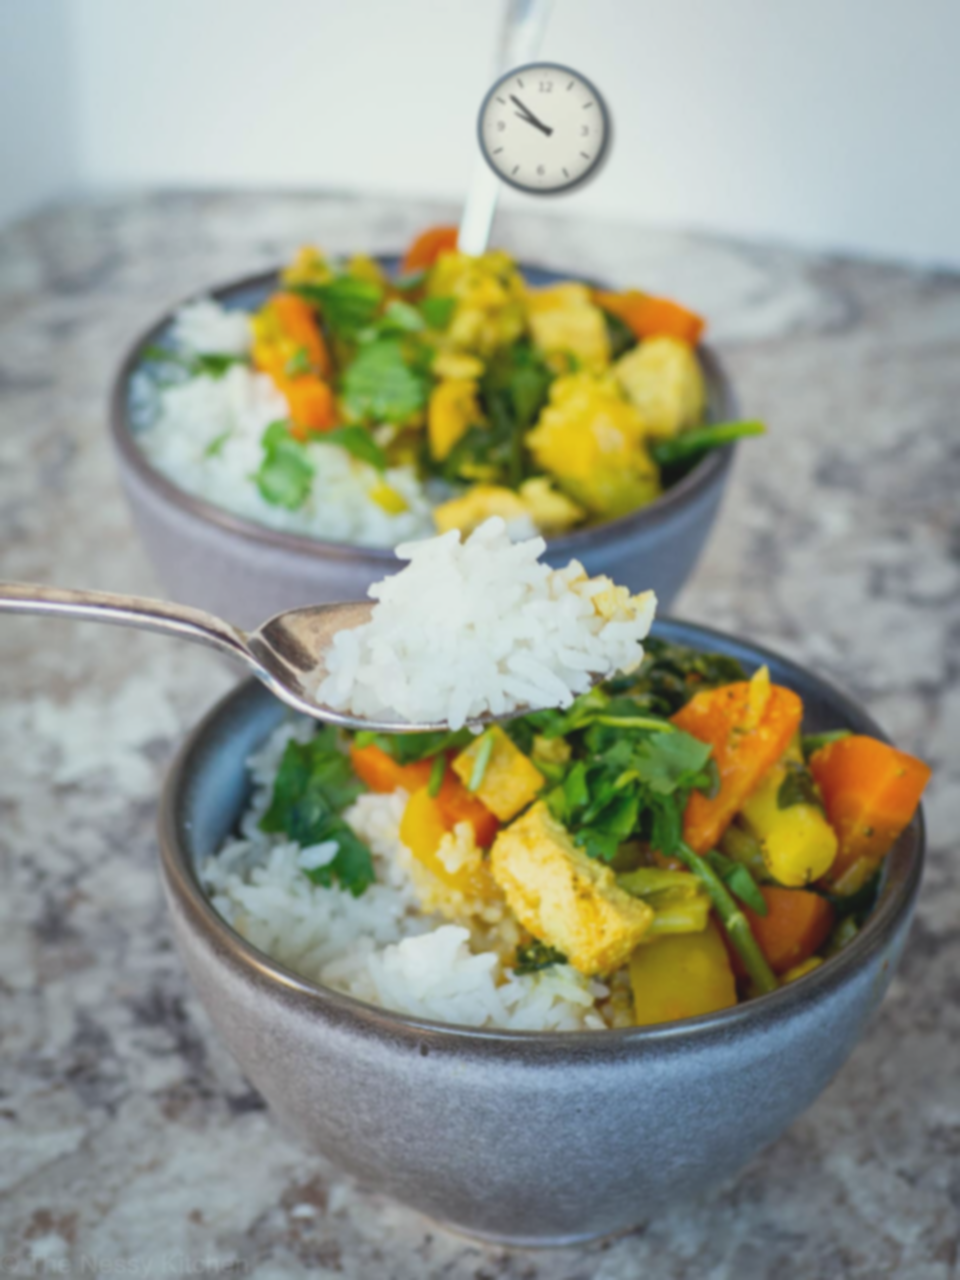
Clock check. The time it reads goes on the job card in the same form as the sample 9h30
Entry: 9h52
